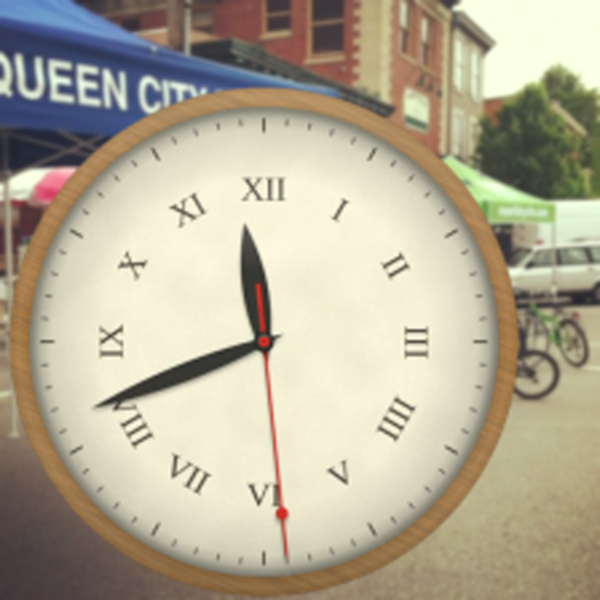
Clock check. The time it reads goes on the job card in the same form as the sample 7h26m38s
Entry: 11h41m29s
